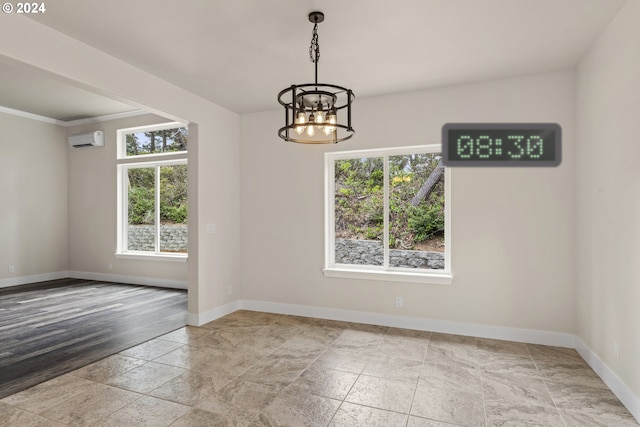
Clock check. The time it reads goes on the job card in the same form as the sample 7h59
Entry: 8h30
